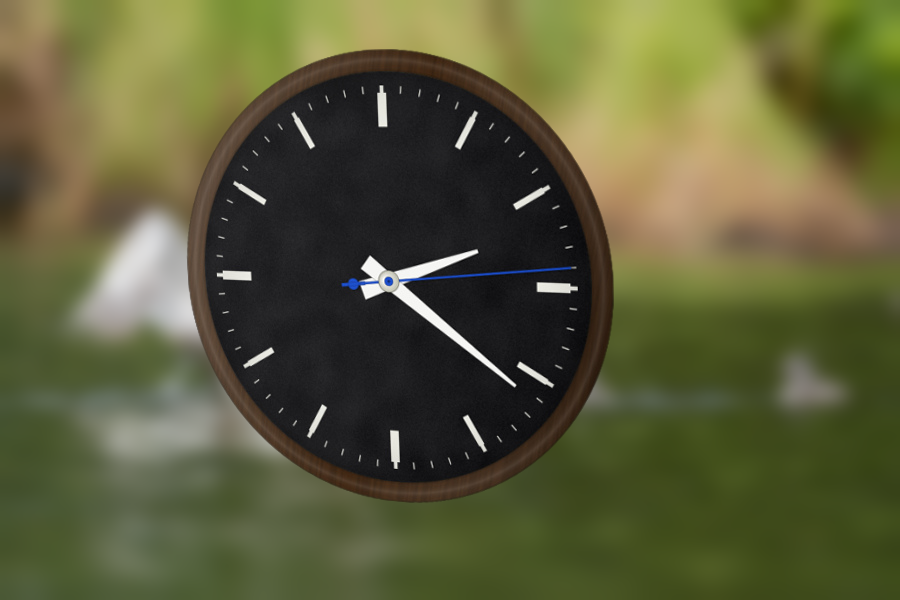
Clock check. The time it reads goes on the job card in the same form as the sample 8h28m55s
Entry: 2h21m14s
